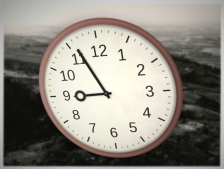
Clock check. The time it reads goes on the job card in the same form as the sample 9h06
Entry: 8h56
